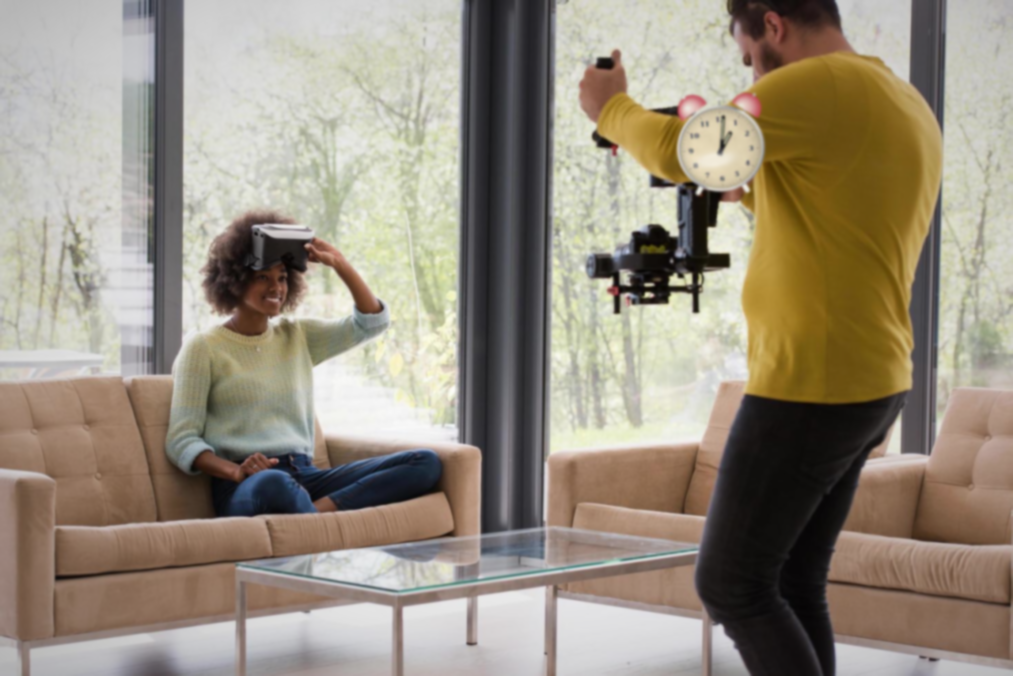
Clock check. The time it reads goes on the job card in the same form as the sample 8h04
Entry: 1h01
